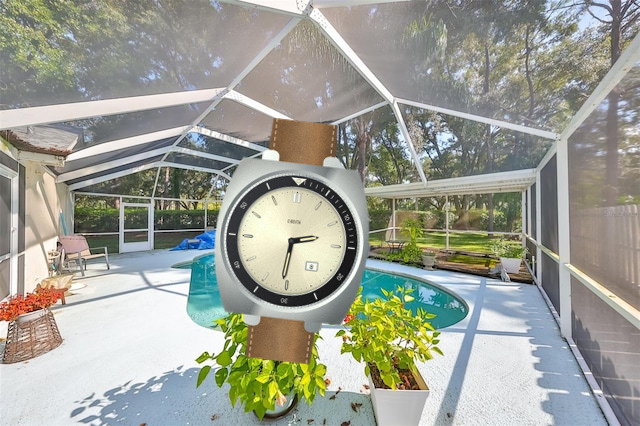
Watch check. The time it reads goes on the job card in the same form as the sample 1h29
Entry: 2h31
